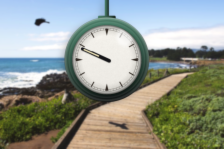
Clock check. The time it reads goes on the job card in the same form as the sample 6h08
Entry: 9h49
